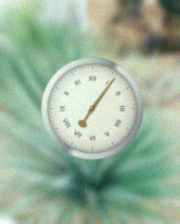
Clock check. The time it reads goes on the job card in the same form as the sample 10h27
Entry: 7h06
